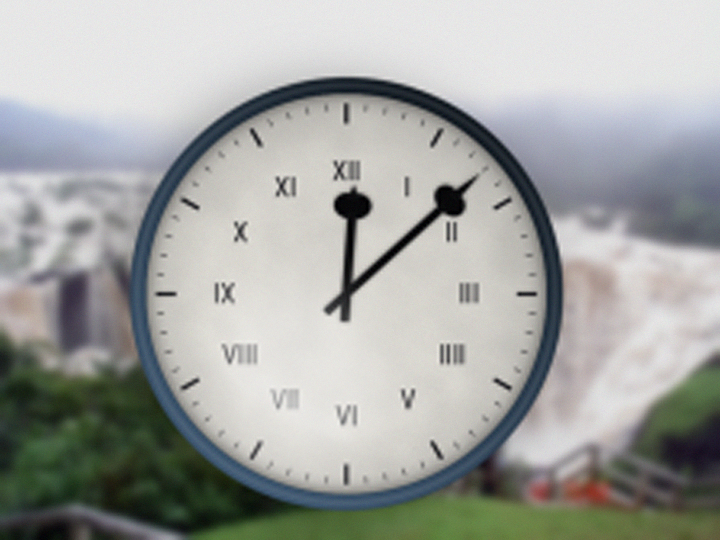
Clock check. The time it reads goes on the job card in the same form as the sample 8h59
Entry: 12h08
